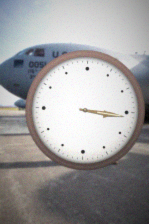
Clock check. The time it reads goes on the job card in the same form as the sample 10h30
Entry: 3h16
